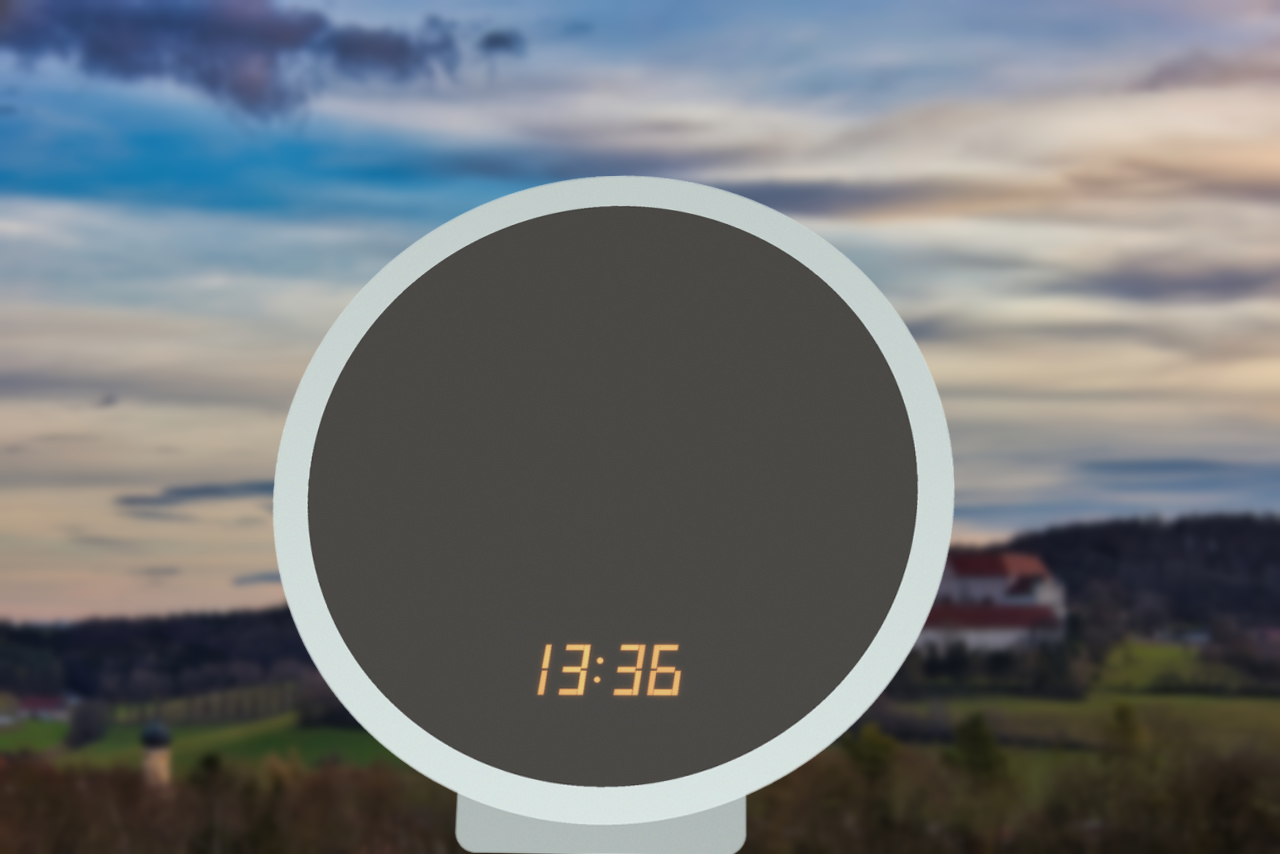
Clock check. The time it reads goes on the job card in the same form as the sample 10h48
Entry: 13h36
